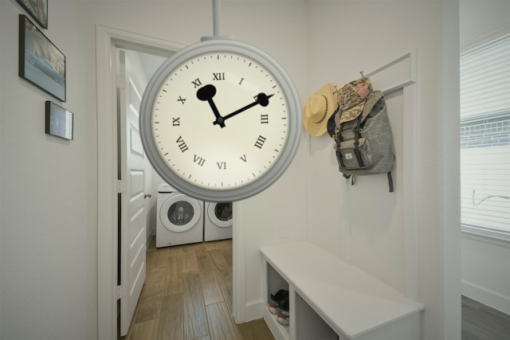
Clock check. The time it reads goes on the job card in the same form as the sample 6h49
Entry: 11h11
